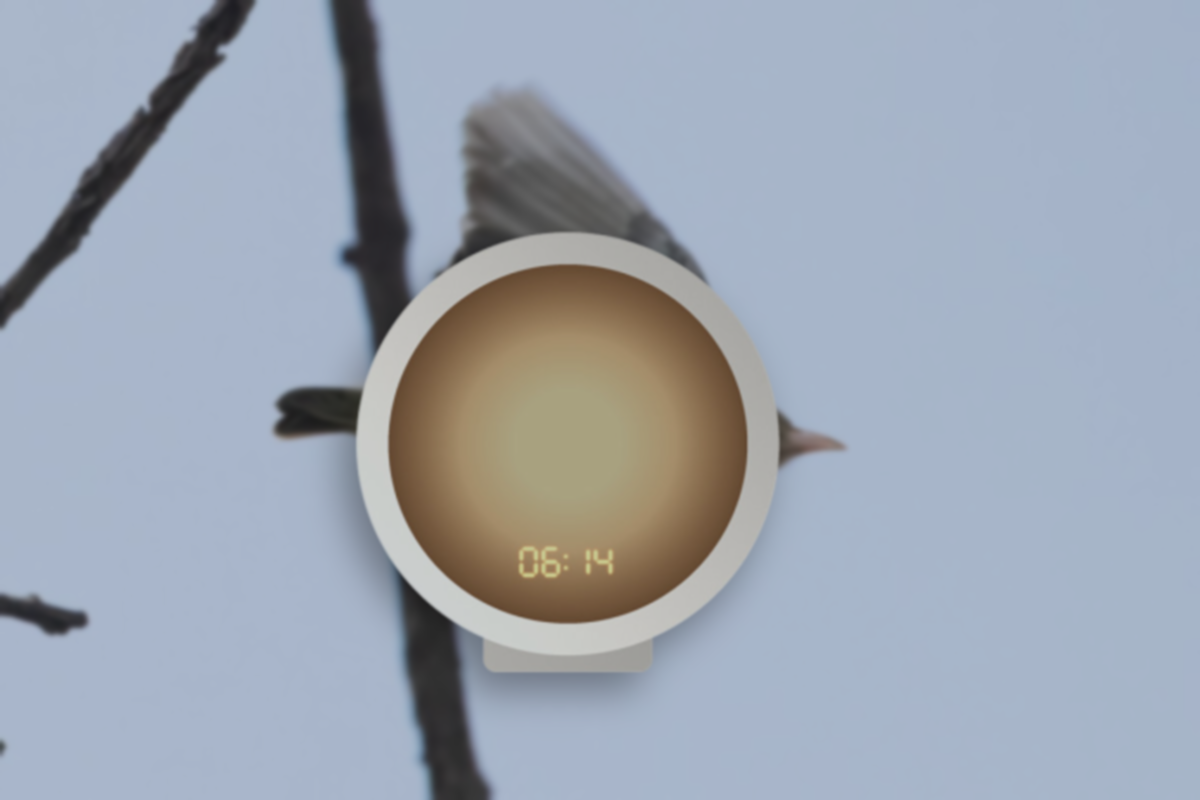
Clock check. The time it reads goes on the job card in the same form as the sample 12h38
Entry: 6h14
